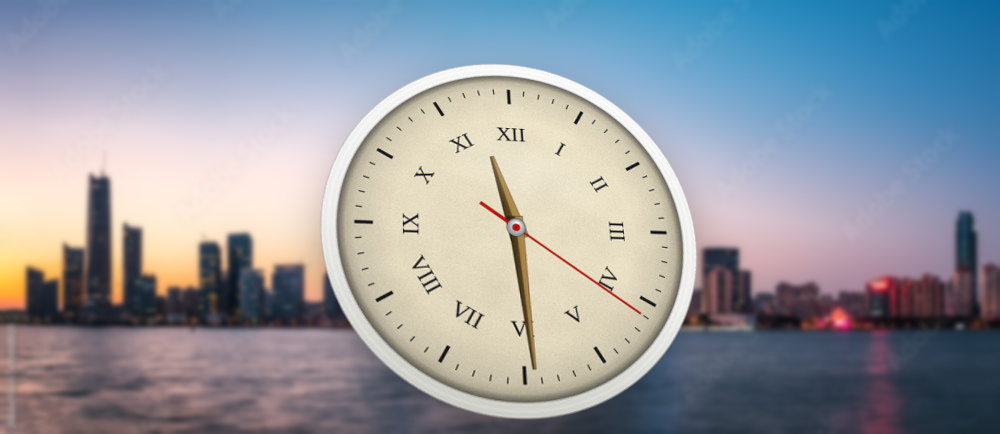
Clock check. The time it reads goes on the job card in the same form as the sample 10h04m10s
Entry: 11h29m21s
